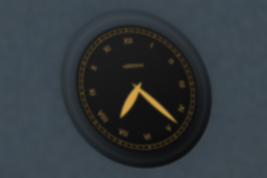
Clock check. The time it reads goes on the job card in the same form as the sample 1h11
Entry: 7h23
